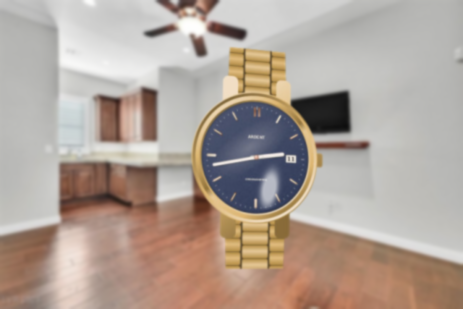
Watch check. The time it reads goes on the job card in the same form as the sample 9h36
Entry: 2h43
